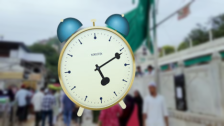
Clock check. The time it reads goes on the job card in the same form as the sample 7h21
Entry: 5h11
